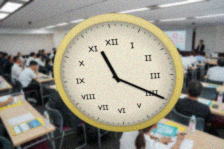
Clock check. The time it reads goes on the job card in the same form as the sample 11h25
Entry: 11h20
